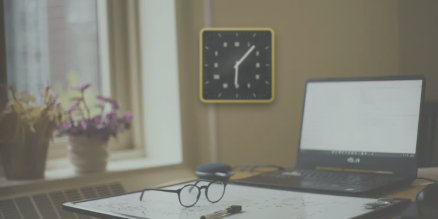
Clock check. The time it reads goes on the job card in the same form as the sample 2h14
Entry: 6h07
